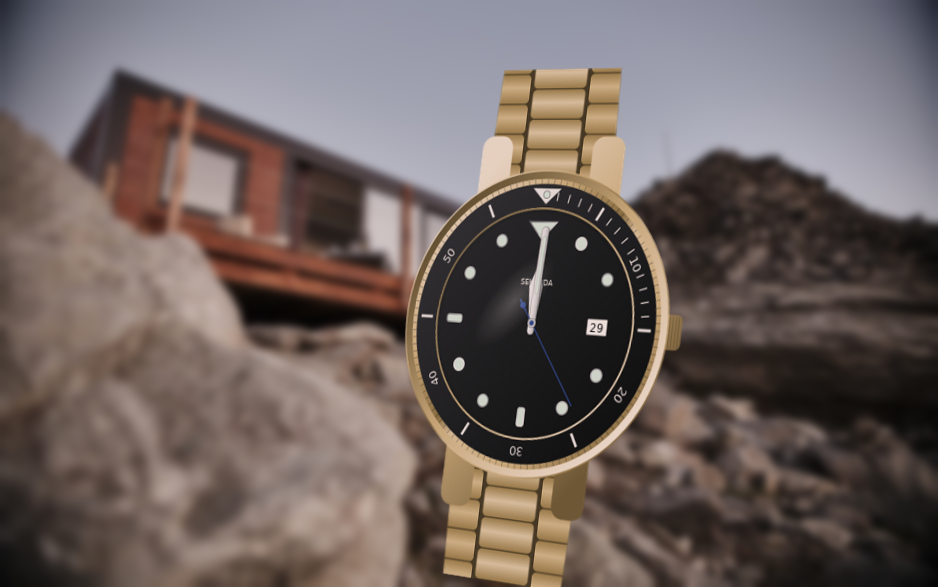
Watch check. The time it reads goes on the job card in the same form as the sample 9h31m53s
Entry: 12h00m24s
